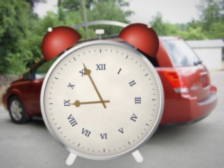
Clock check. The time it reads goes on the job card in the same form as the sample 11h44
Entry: 8h56
